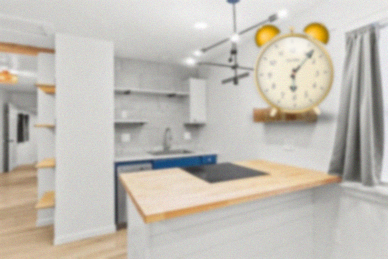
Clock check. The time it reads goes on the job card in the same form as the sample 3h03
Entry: 6h07
